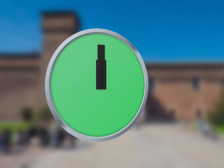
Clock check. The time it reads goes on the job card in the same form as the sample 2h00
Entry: 12h00
